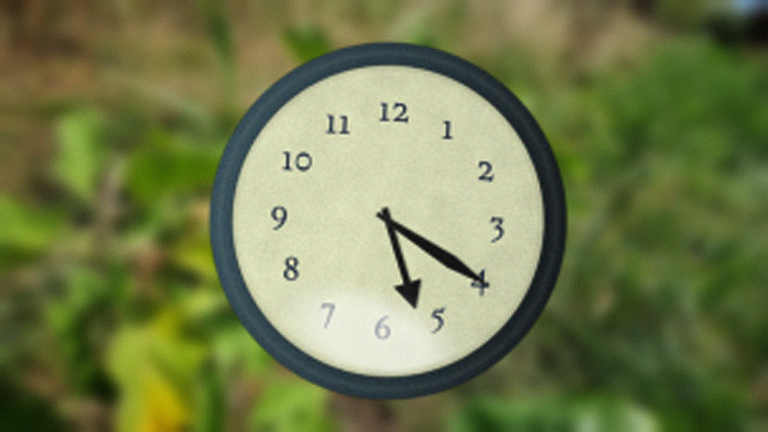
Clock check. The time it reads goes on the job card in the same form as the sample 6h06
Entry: 5h20
